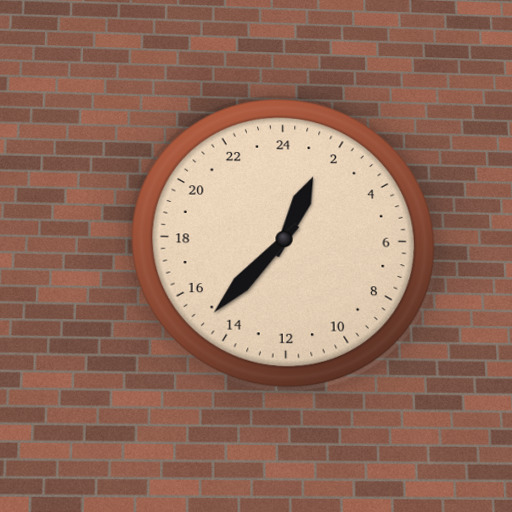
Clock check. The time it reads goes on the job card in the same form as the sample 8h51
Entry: 1h37
